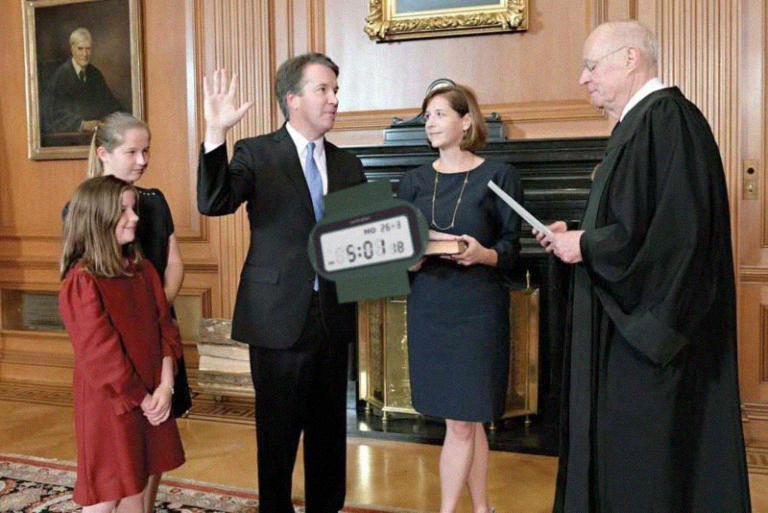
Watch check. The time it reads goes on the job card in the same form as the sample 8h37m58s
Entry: 5h01m18s
